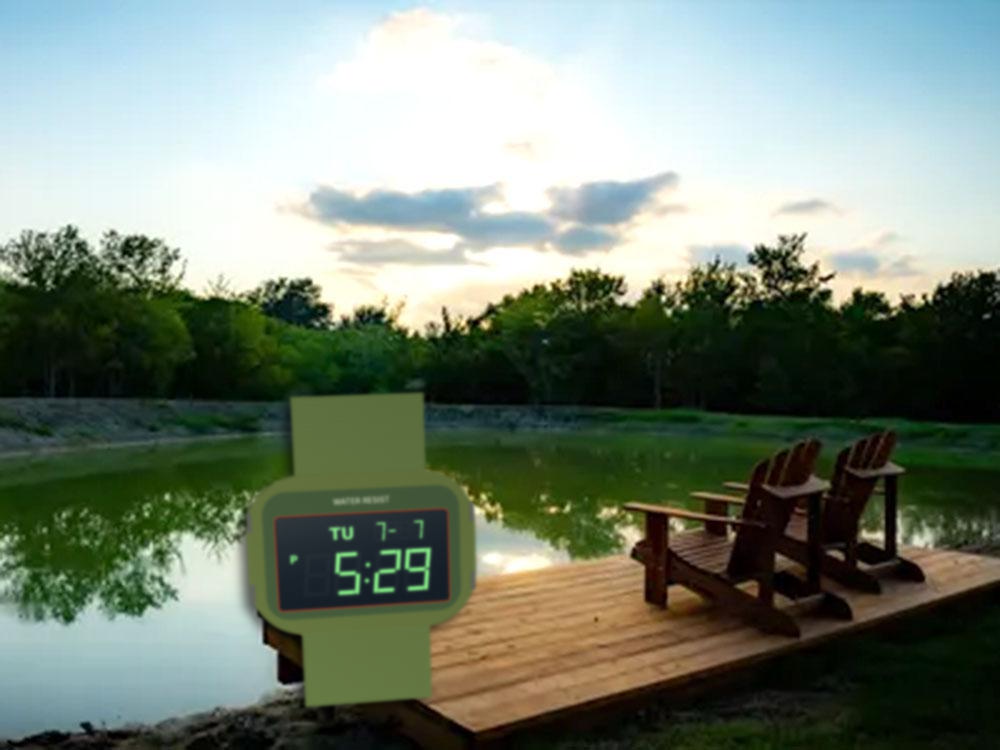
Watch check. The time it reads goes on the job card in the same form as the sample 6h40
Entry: 5h29
